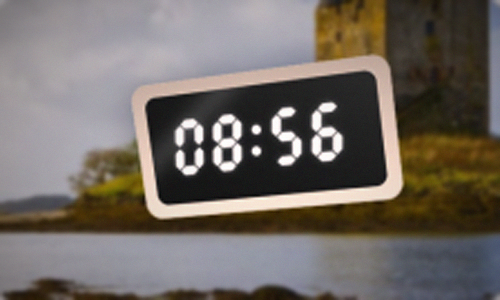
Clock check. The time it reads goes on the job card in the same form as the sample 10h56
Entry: 8h56
